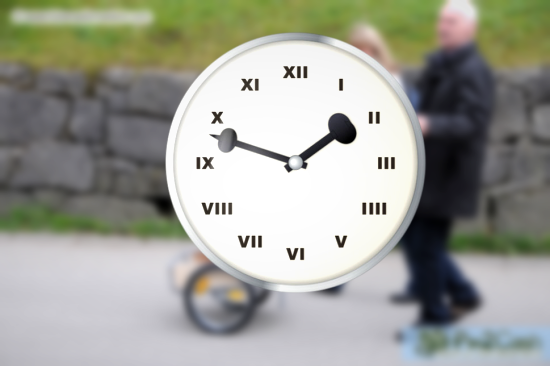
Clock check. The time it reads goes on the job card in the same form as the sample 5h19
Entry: 1h48
